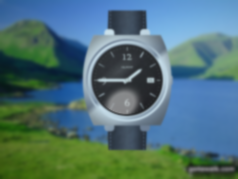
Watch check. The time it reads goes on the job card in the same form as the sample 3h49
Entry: 1h45
